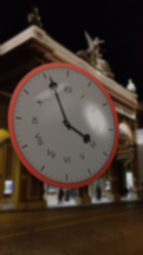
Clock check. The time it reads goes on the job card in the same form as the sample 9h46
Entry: 3h56
